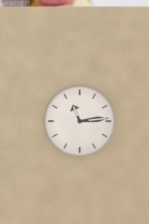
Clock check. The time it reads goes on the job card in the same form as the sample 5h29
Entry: 11h14
